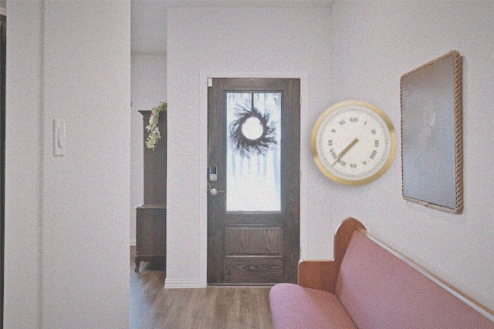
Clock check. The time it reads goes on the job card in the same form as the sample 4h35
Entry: 7h37
